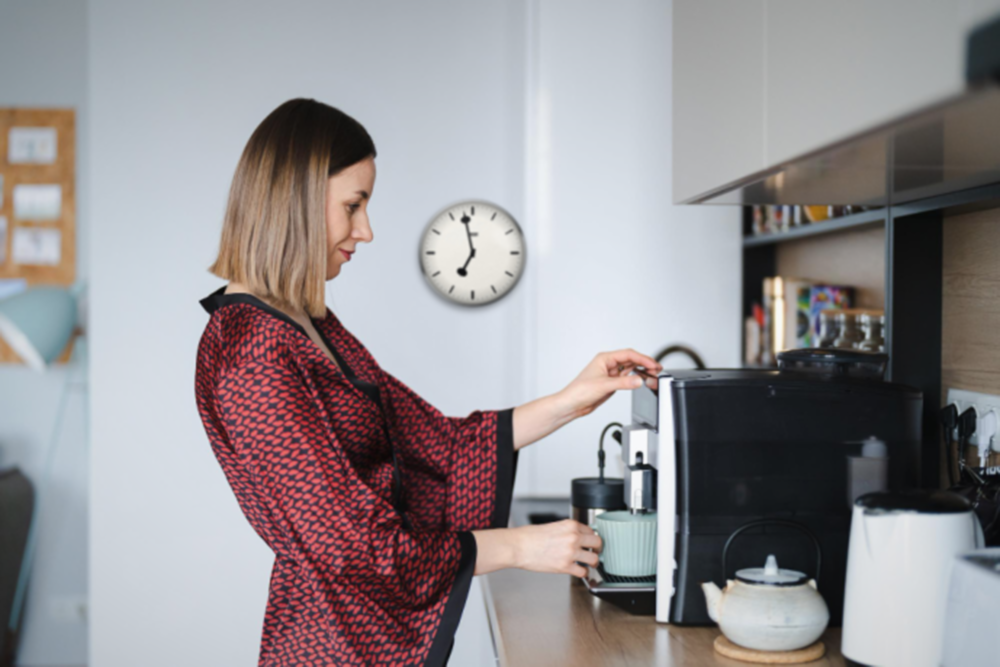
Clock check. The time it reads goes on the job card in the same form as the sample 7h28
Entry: 6h58
